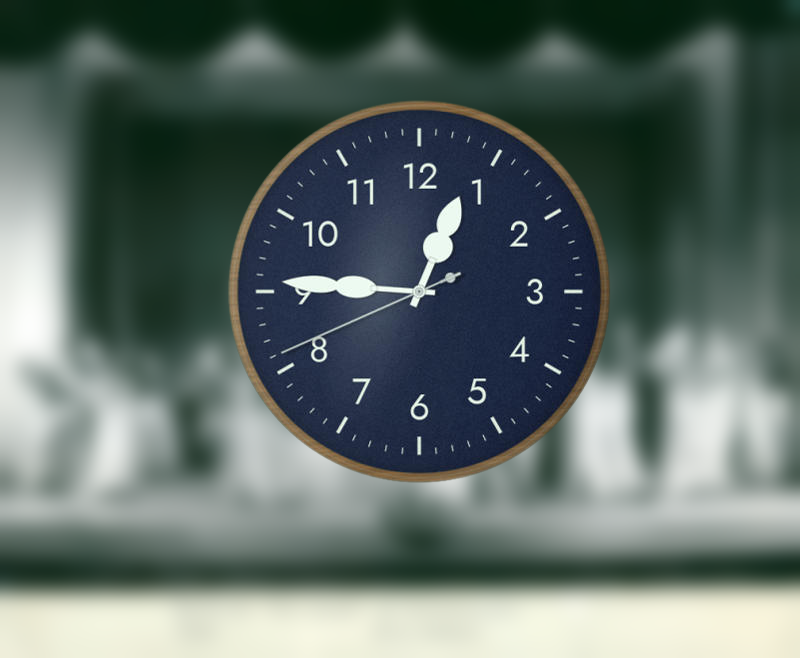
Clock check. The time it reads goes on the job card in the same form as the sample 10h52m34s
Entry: 12h45m41s
